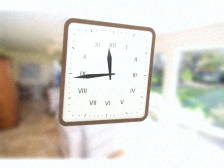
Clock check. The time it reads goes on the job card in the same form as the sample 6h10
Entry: 11h44
